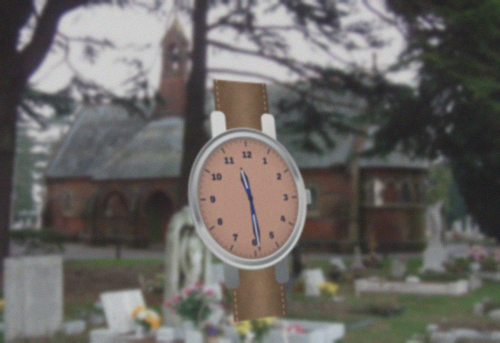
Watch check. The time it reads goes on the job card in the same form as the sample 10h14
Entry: 11h29
